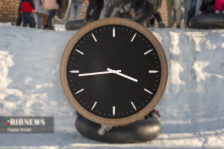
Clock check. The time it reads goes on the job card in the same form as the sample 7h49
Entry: 3h44
